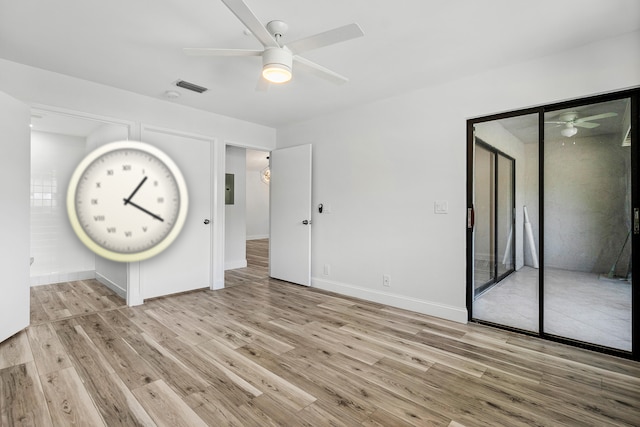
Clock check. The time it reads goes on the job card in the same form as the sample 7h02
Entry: 1h20
